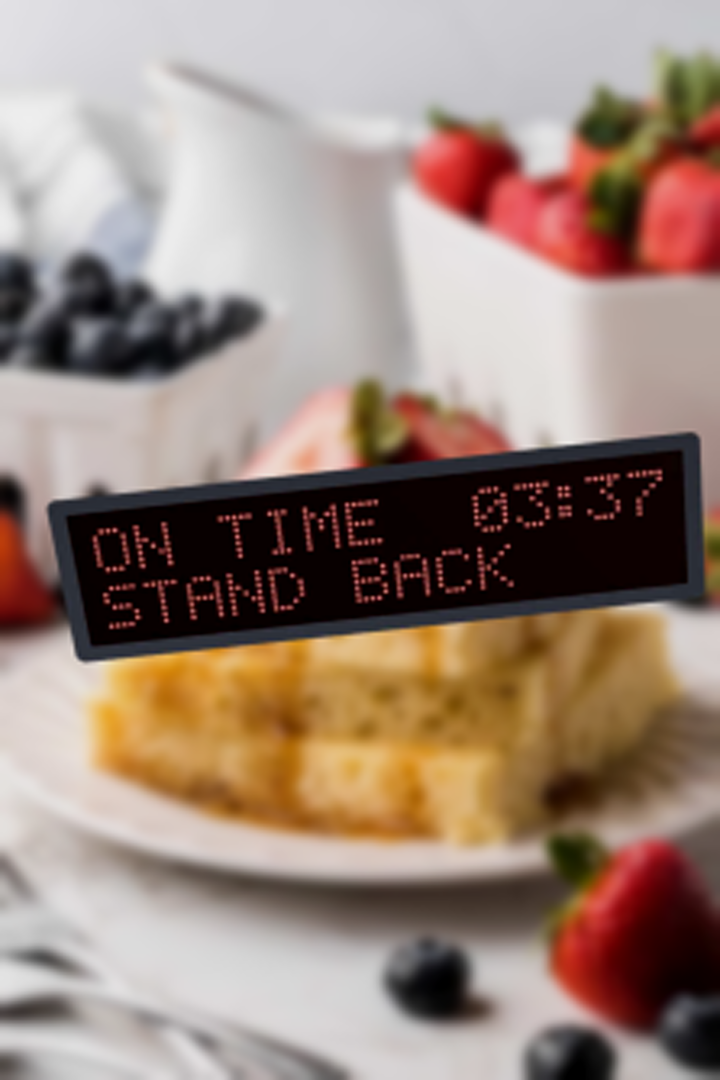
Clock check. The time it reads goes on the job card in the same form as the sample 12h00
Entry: 3h37
